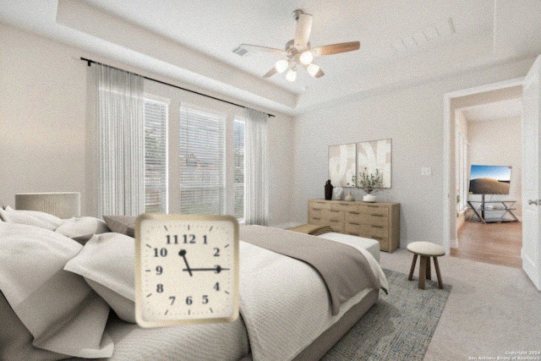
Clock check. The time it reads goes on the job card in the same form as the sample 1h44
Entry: 11h15
